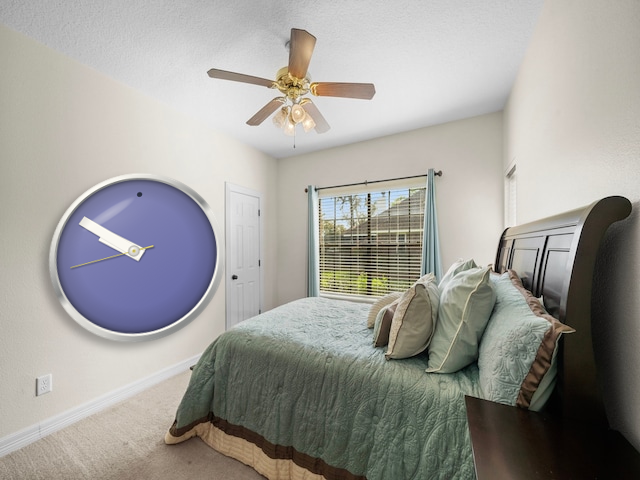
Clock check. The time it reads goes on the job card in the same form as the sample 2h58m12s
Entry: 9h49m42s
